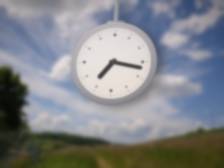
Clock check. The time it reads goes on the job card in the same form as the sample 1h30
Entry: 7h17
